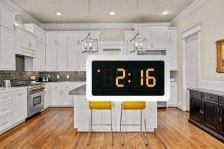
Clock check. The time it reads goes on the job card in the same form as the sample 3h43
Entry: 2h16
